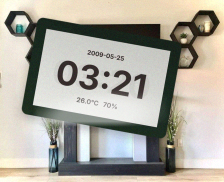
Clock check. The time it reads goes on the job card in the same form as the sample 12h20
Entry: 3h21
